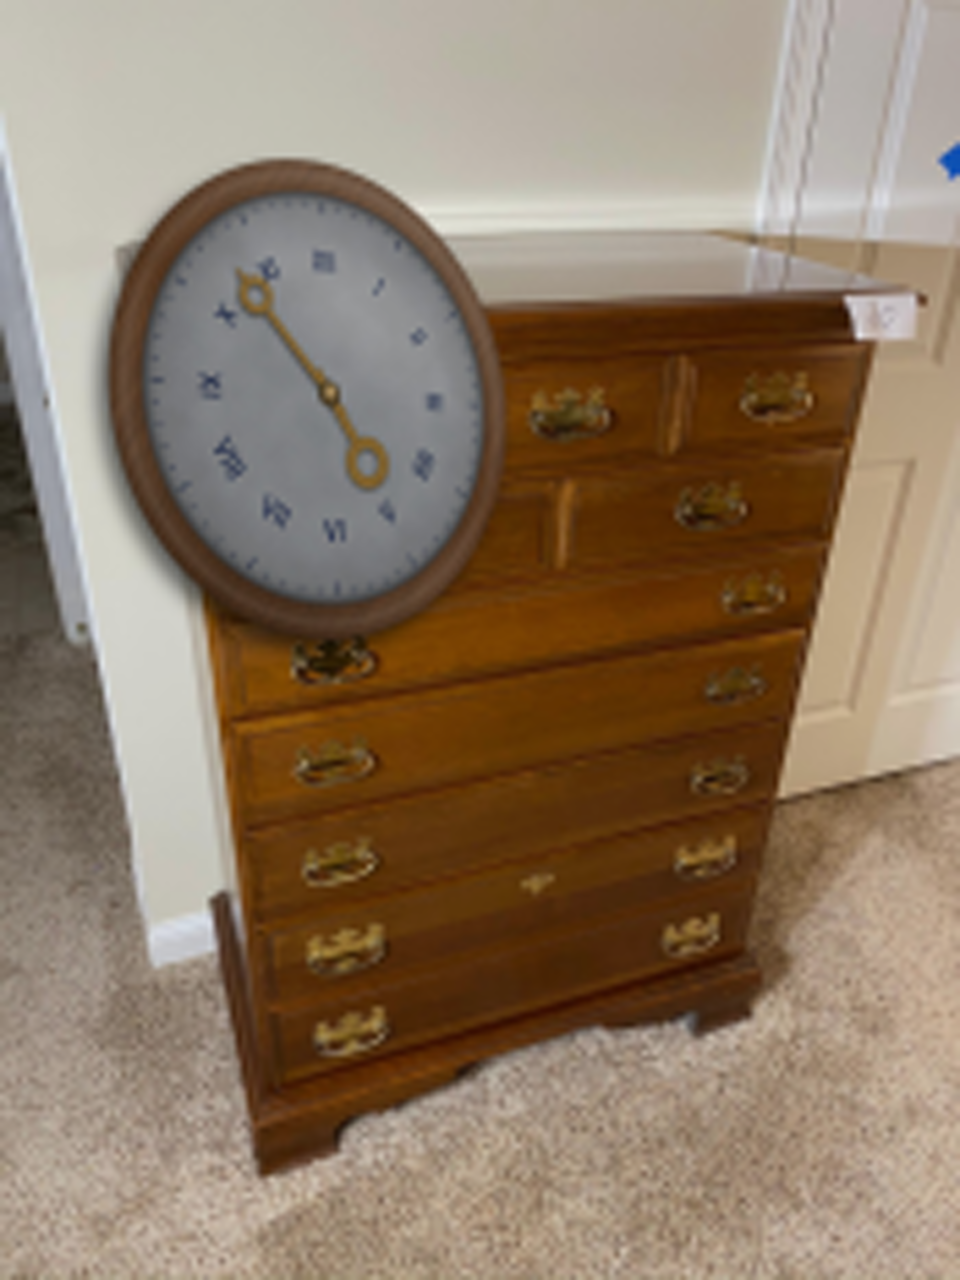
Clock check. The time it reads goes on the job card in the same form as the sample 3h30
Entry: 4h53
